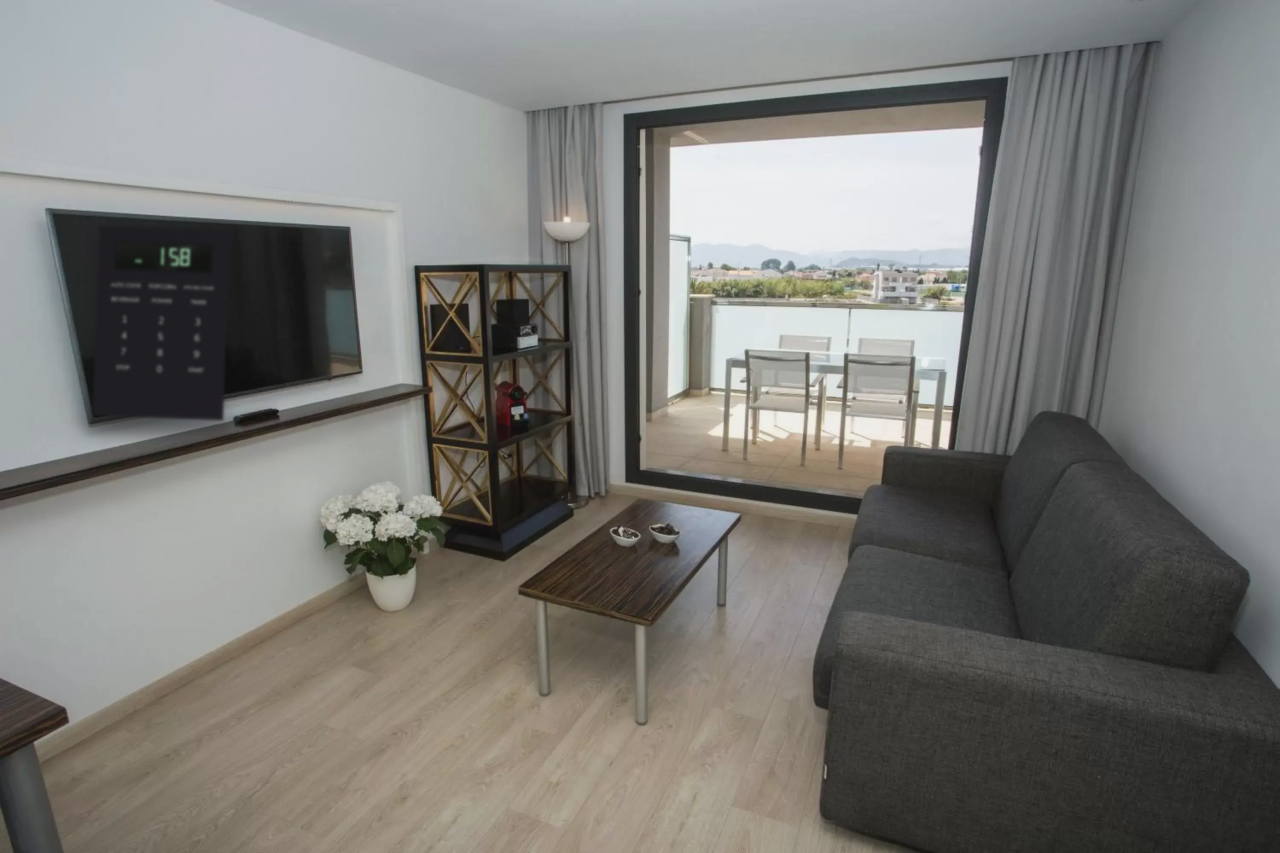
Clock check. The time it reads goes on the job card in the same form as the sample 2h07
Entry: 1h58
